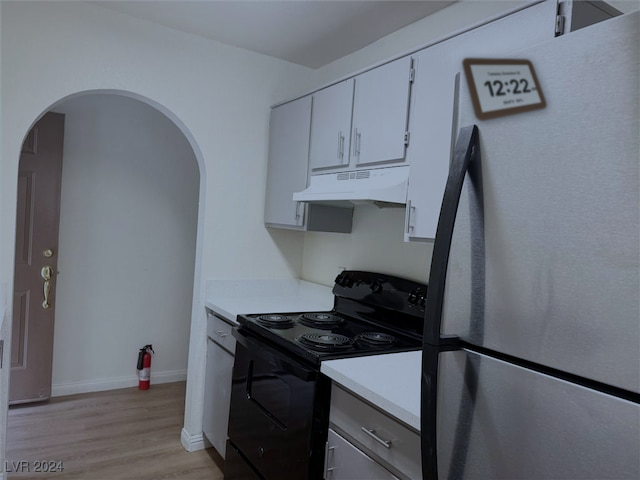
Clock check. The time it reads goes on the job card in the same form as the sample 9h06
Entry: 12h22
